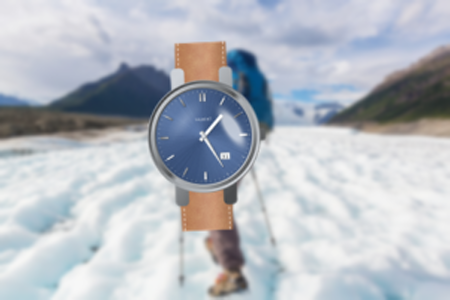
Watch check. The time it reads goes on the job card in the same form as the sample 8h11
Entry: 1h25
